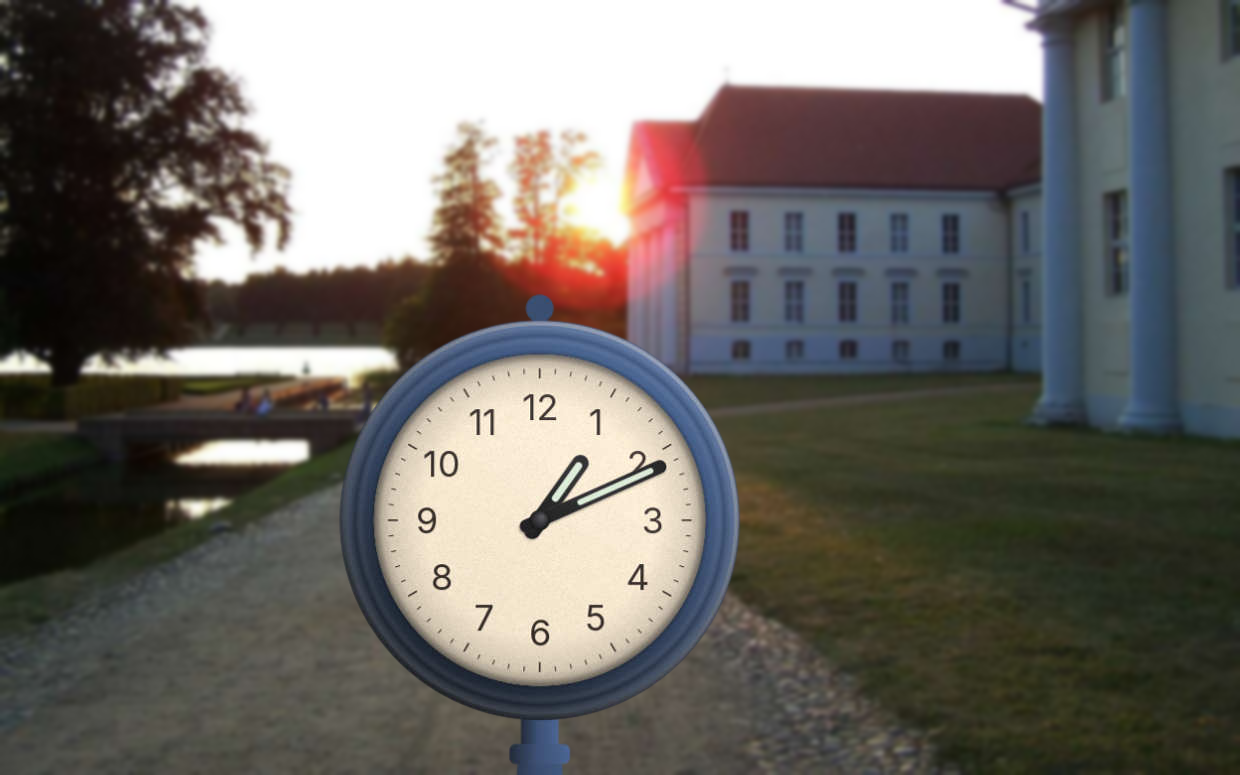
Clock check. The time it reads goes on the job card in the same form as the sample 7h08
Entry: 1h11
